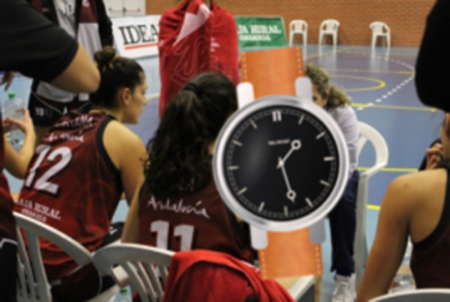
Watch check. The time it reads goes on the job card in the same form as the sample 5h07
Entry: 1h28
